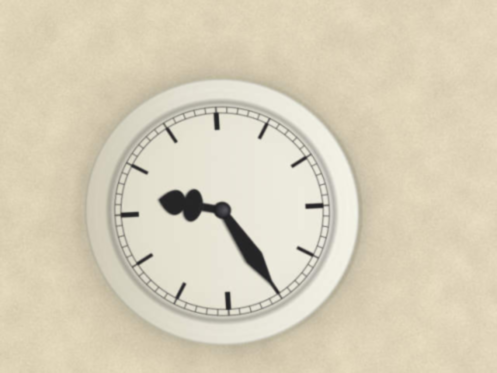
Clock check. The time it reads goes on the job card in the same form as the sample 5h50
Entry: 9h25
